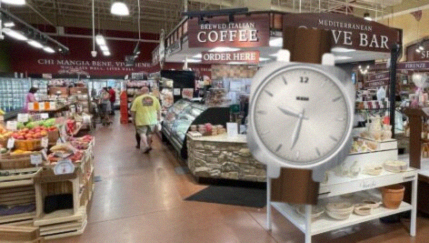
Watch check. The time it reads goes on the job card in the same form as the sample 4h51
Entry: 9h32
